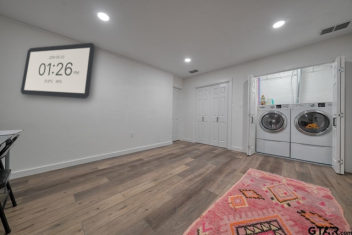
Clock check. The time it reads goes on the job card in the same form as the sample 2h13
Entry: 1h26
